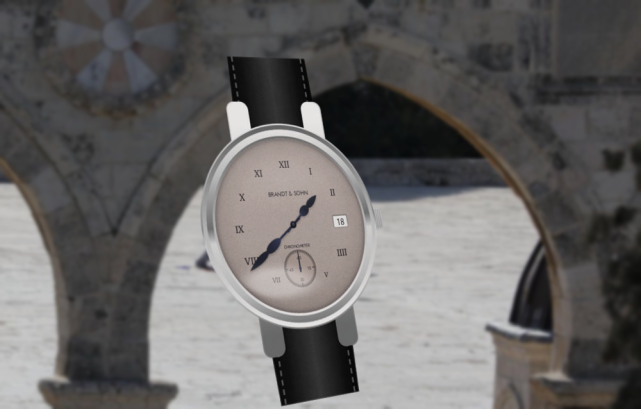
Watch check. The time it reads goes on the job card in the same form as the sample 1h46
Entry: 1h39
